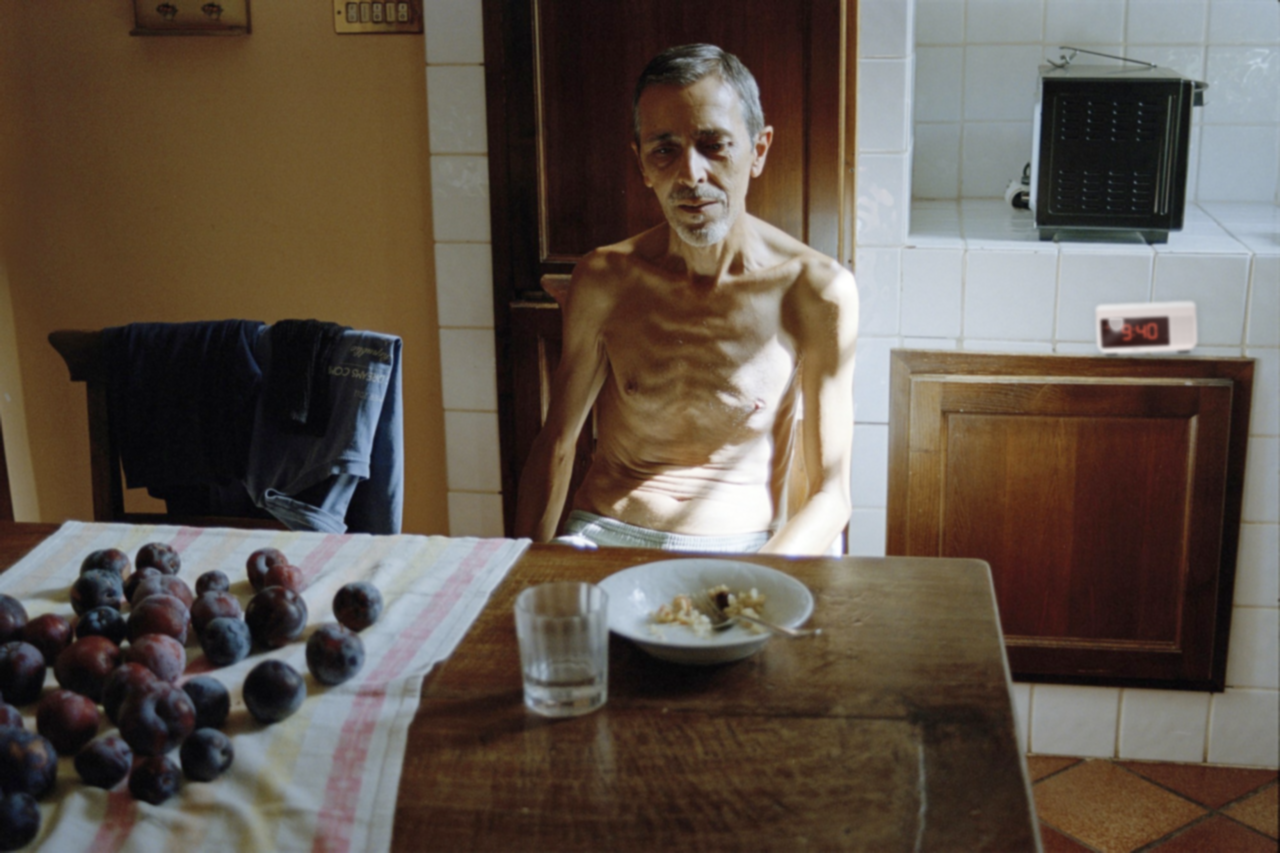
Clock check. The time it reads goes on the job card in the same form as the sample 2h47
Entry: 9h40
